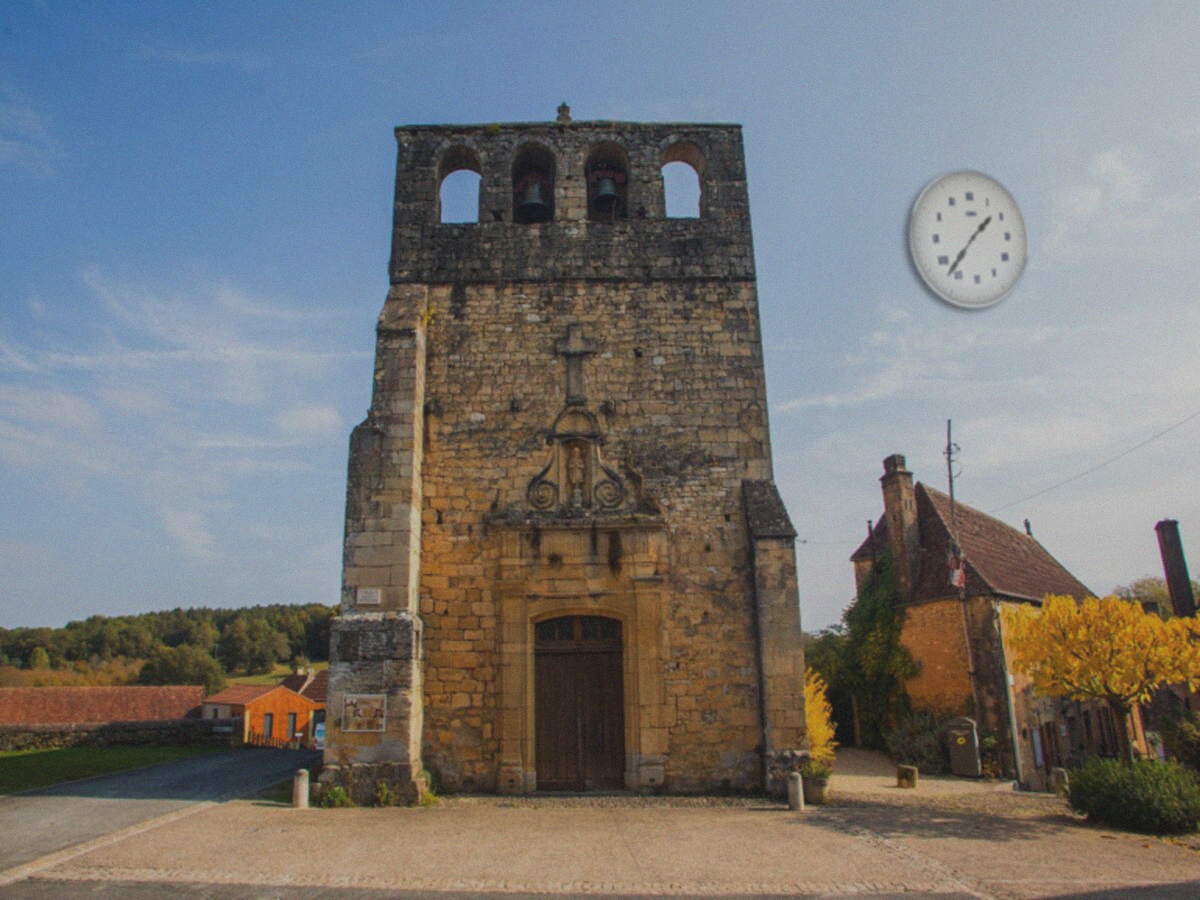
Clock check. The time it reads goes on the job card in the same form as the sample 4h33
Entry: 1h37
